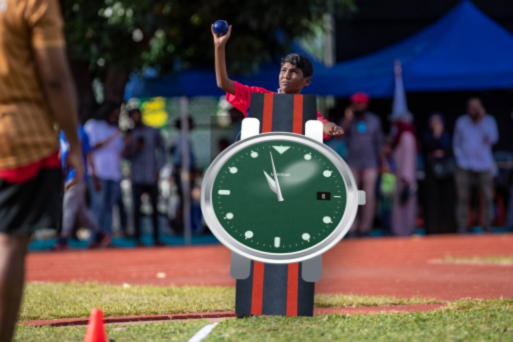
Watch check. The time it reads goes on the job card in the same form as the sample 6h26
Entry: 10h58
